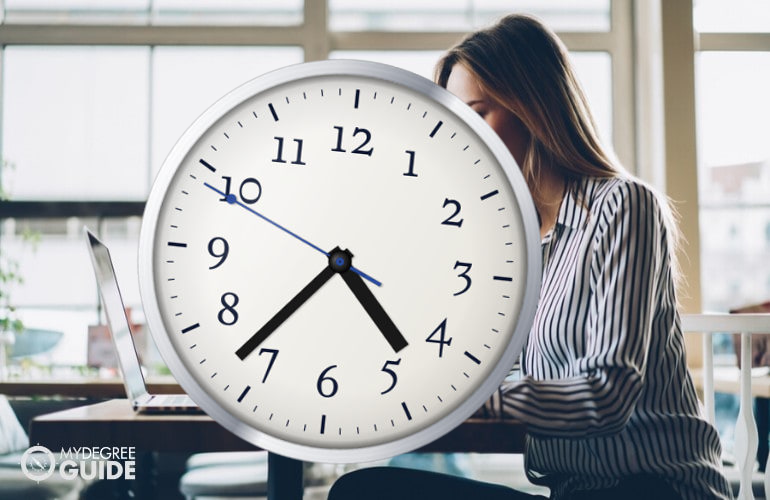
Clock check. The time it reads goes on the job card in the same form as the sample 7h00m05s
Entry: 4h36m49s
